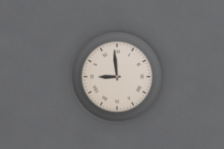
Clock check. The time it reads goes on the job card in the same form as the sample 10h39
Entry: 8h59
